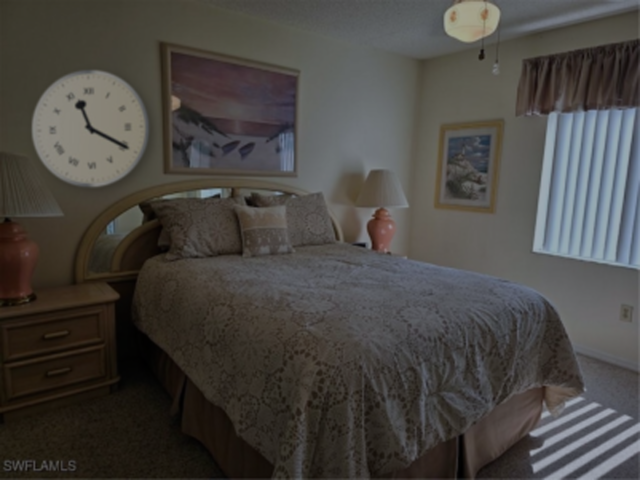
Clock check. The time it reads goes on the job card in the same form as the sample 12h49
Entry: 11h20
